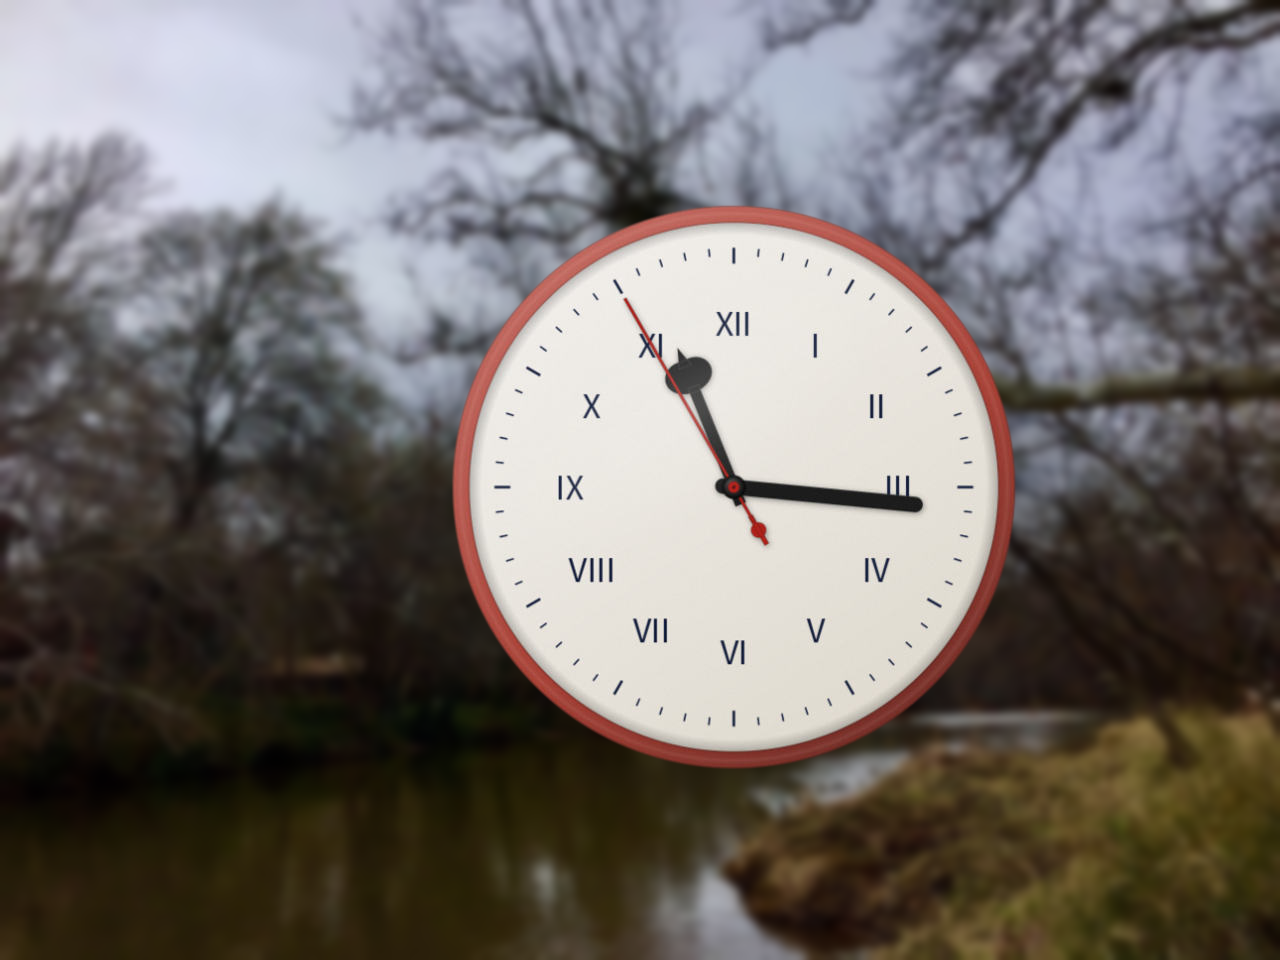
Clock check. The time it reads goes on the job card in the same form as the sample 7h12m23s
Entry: 11h15m55s
